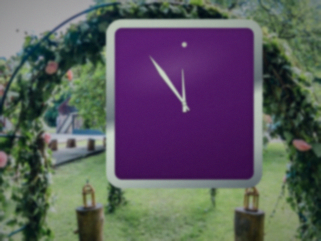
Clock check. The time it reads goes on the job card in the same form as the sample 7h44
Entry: 11h54
